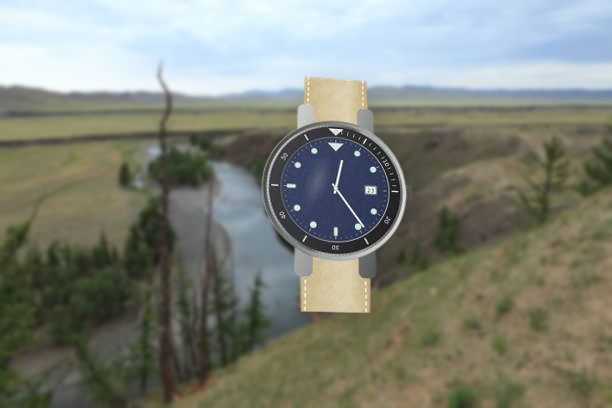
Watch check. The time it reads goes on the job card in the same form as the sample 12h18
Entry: 12h24
